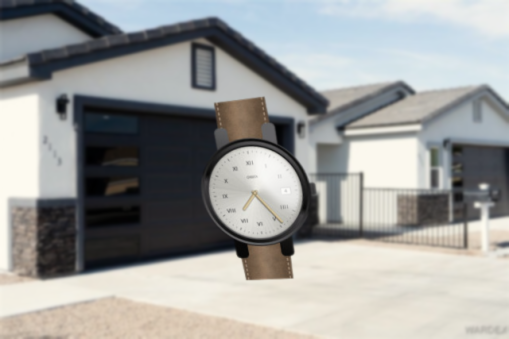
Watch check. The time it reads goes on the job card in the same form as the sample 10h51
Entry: 7h24
